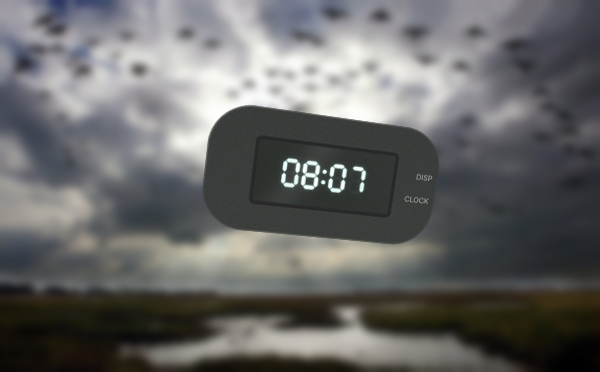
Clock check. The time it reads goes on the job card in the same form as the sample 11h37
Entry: 8h07
